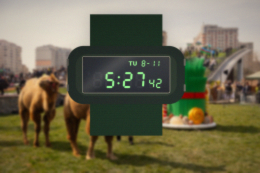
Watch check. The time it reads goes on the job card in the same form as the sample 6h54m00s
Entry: 5h27m42s
